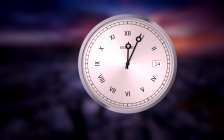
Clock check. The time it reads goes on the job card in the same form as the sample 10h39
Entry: 12h04
